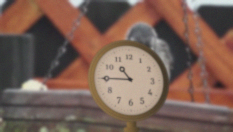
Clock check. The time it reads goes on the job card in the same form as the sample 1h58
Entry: 10h45
